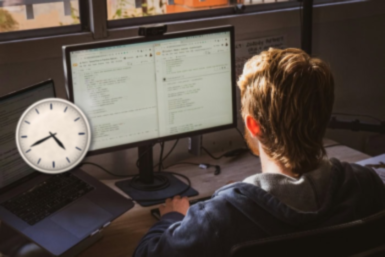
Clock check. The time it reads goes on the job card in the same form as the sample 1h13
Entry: 4h41
